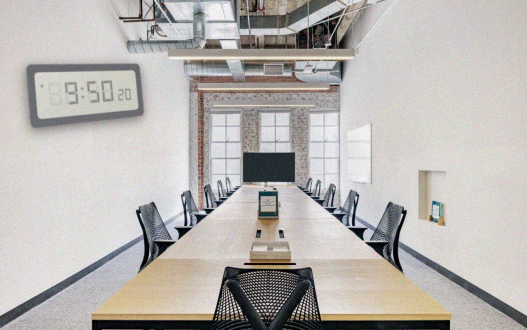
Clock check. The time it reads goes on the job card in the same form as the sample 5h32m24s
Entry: 9h50m20s
